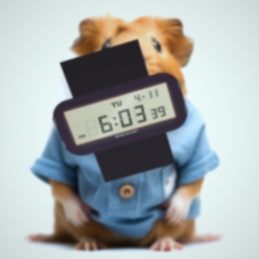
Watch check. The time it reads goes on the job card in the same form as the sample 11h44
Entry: 6h03
